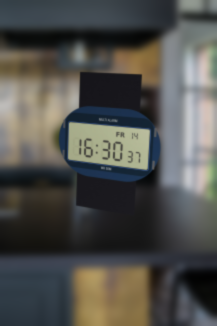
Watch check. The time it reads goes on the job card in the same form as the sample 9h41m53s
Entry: 16h30m37s
